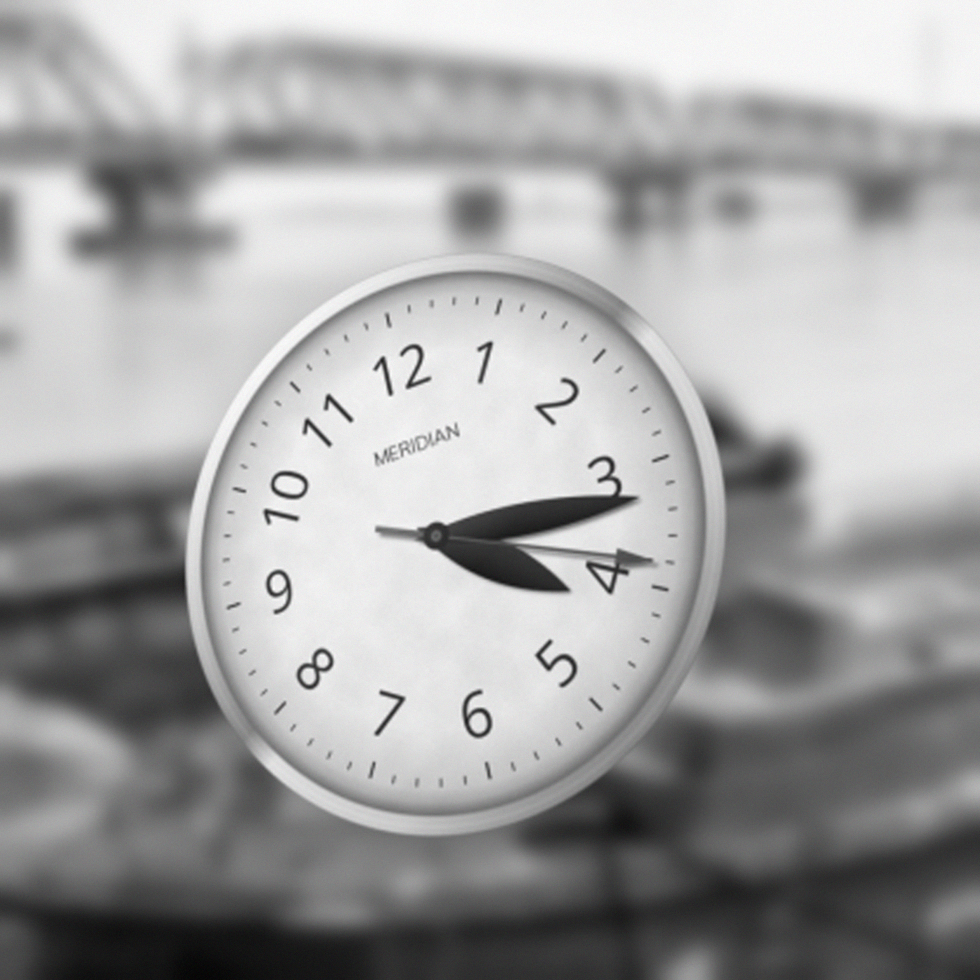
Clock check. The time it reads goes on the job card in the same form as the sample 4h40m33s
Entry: 4h16m19s
